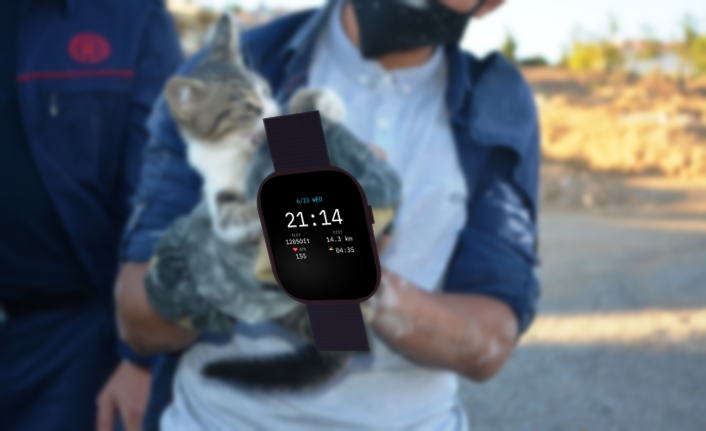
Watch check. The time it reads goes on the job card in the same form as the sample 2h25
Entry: 21h14
